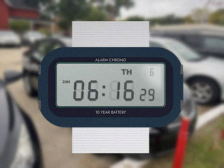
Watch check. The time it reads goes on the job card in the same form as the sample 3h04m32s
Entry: 6h16m29s
